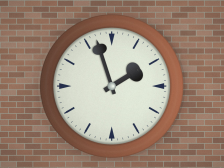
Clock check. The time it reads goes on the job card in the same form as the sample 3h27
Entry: 1h57
